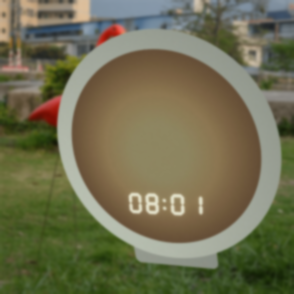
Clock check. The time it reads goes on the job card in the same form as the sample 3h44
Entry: 8h01
